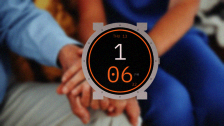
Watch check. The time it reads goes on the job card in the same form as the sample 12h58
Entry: 1h06
